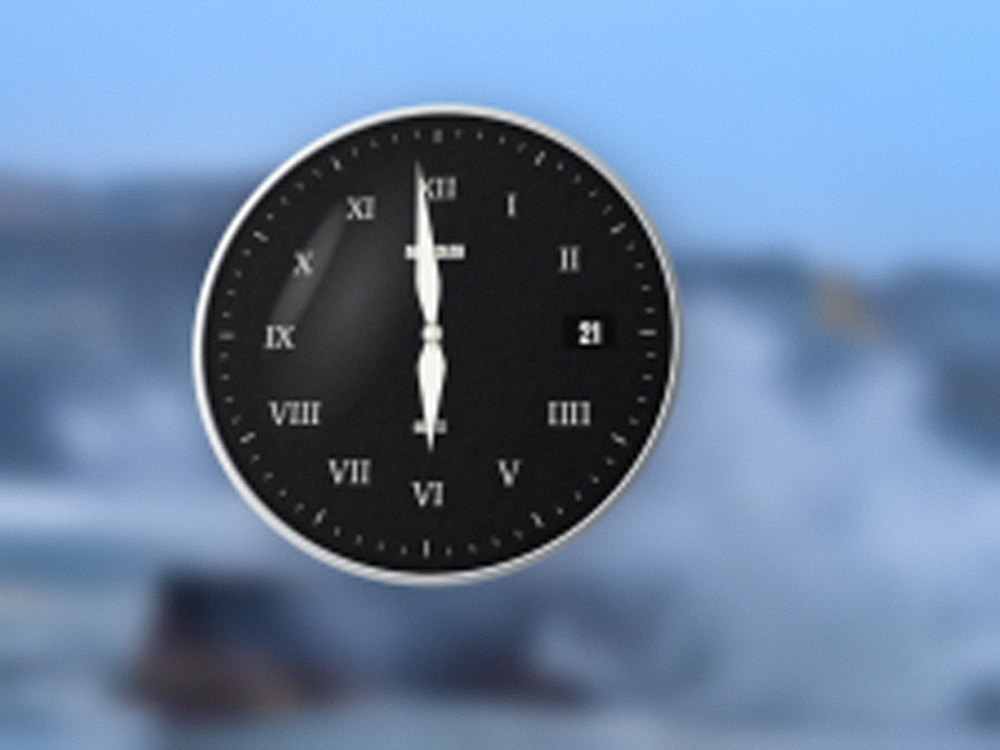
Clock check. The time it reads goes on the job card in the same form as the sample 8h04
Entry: 5h59
